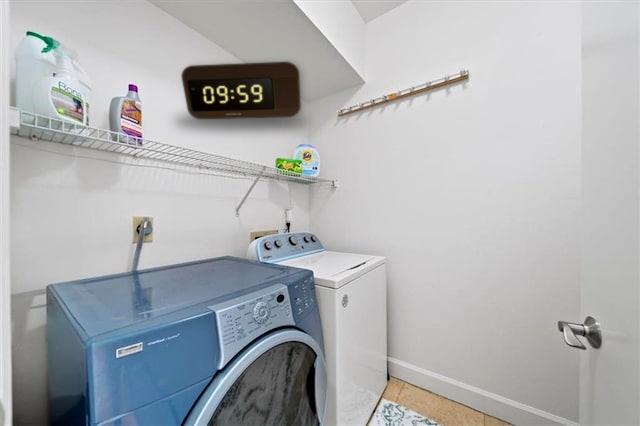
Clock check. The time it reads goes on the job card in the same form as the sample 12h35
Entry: 9h59
